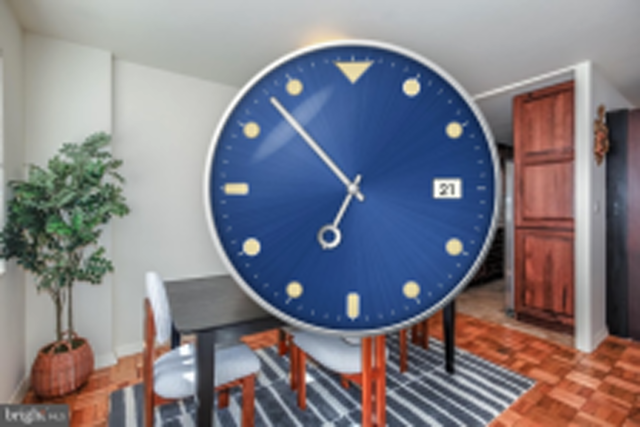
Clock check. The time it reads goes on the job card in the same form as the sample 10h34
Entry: 6h53
